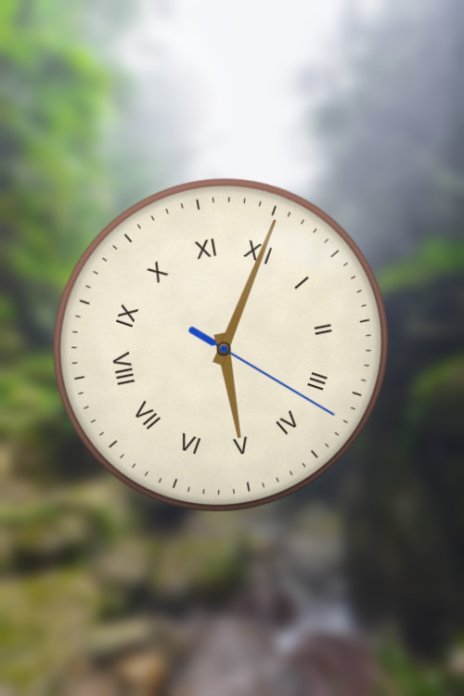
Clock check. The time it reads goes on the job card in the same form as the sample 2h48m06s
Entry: 5h00m17s
